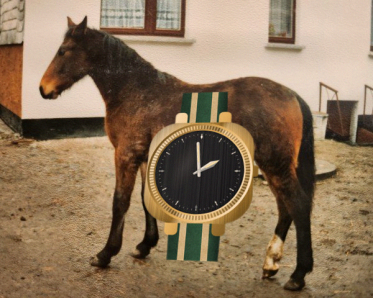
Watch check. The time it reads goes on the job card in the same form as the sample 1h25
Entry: 1h59
